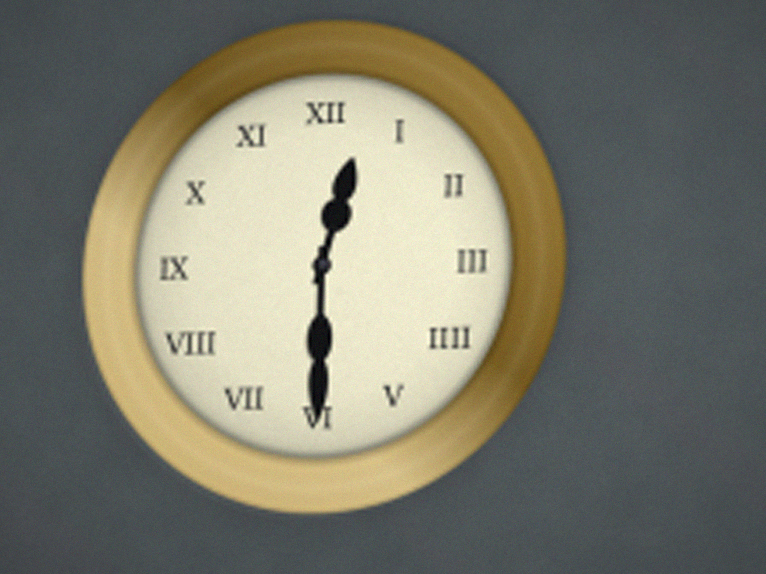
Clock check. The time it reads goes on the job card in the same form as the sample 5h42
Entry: 12h30
